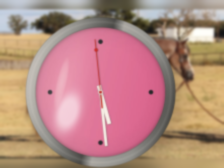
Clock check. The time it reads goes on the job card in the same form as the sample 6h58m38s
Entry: 5h28m59s
